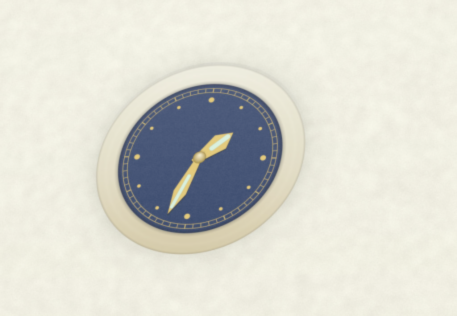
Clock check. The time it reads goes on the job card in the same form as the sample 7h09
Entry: 1h33
